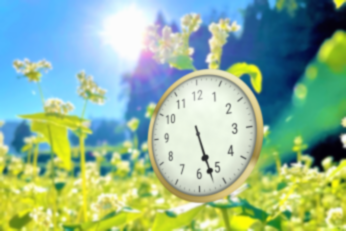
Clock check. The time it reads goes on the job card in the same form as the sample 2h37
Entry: 5h27
